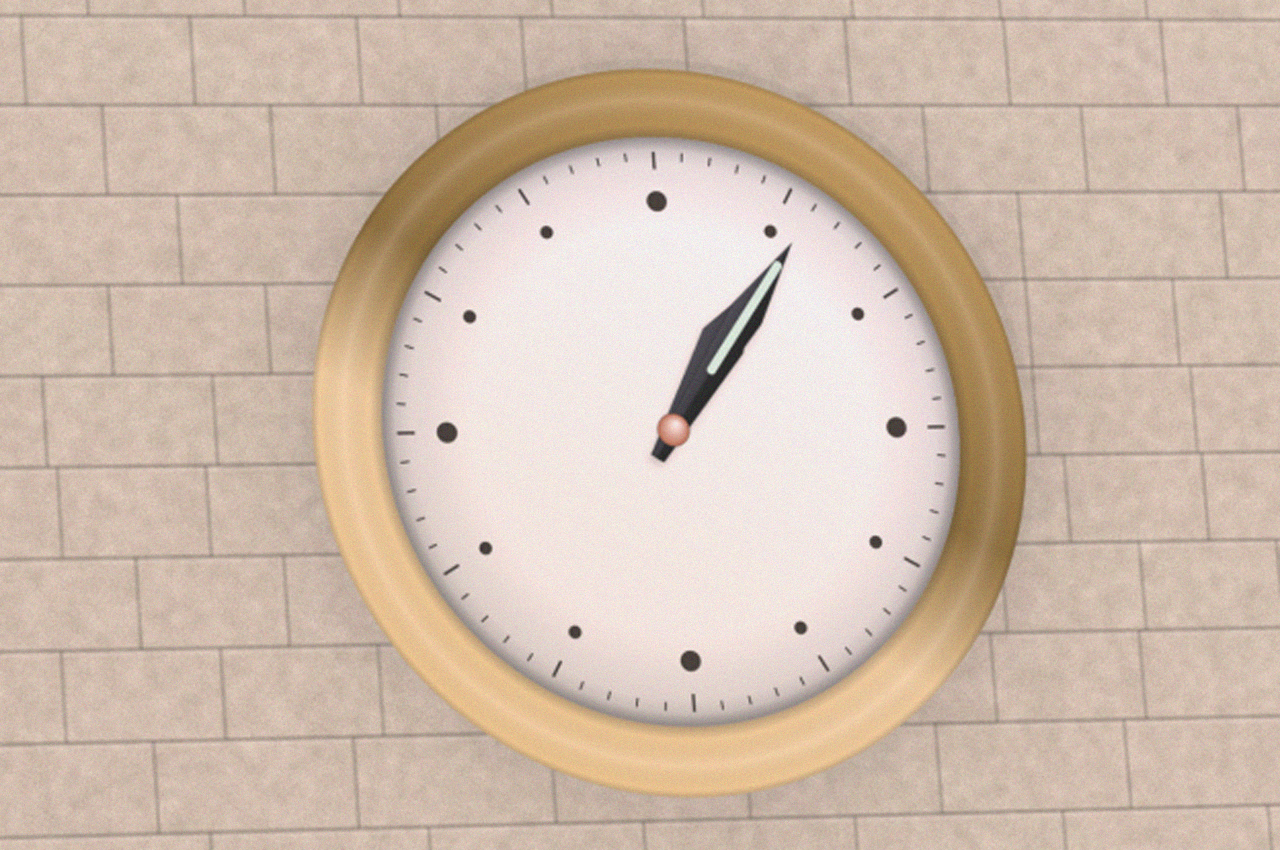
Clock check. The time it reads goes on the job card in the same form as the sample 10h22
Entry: 1h06
